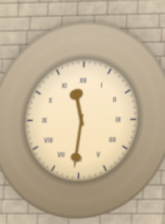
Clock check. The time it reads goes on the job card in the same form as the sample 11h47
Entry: 11h31
